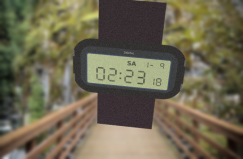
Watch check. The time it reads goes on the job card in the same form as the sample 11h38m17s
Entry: 2h23m18s
